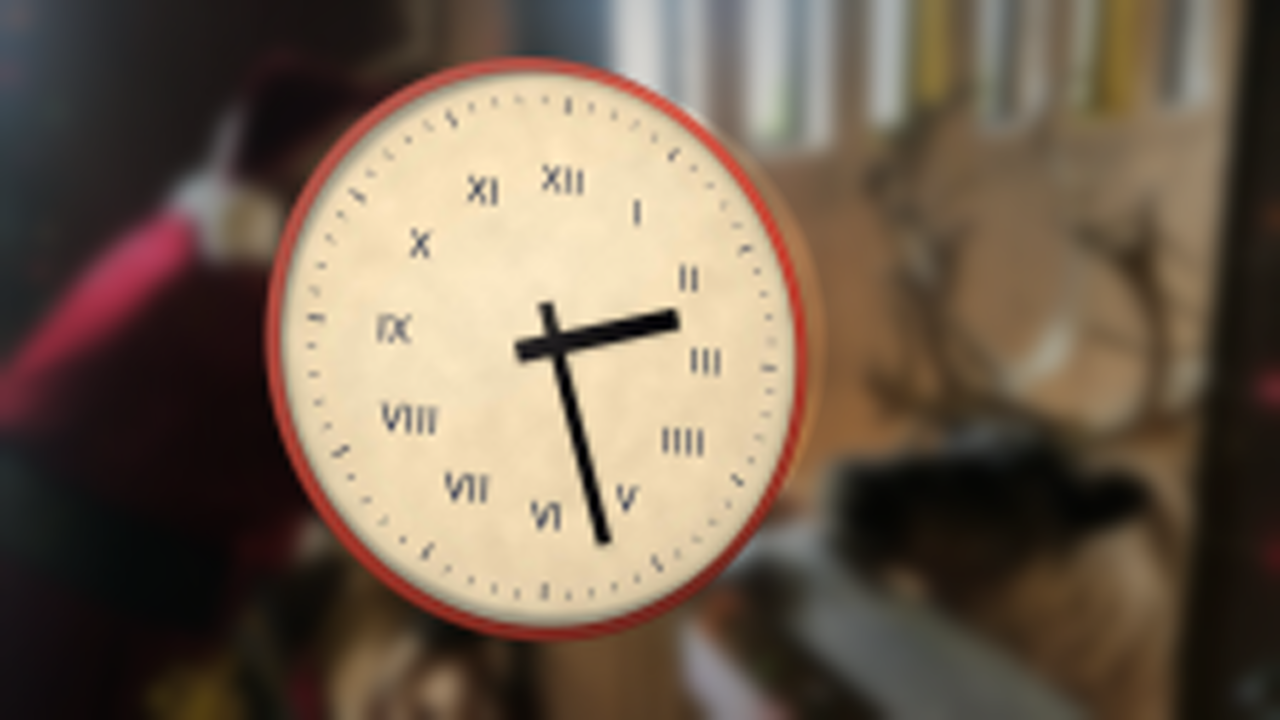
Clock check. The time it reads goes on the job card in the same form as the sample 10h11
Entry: 2h27
